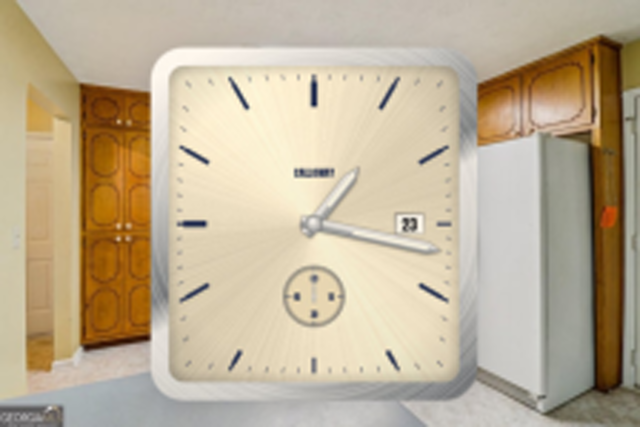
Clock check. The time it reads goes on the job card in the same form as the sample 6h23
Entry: 1h17
